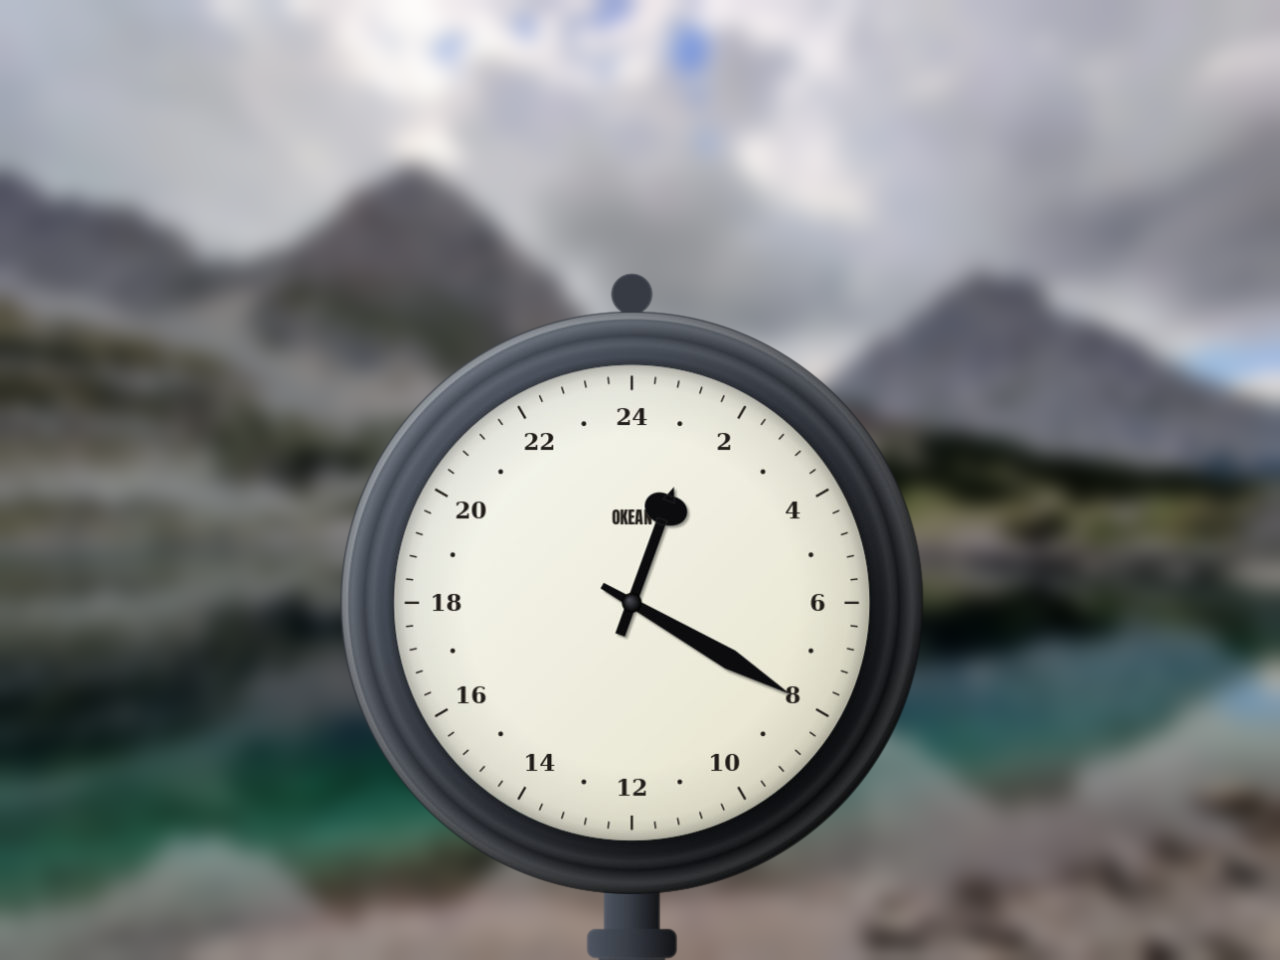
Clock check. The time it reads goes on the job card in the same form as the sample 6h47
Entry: 1h20
